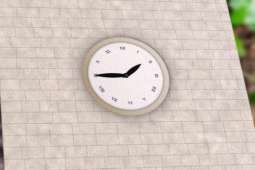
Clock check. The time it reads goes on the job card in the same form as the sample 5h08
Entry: 1h45
